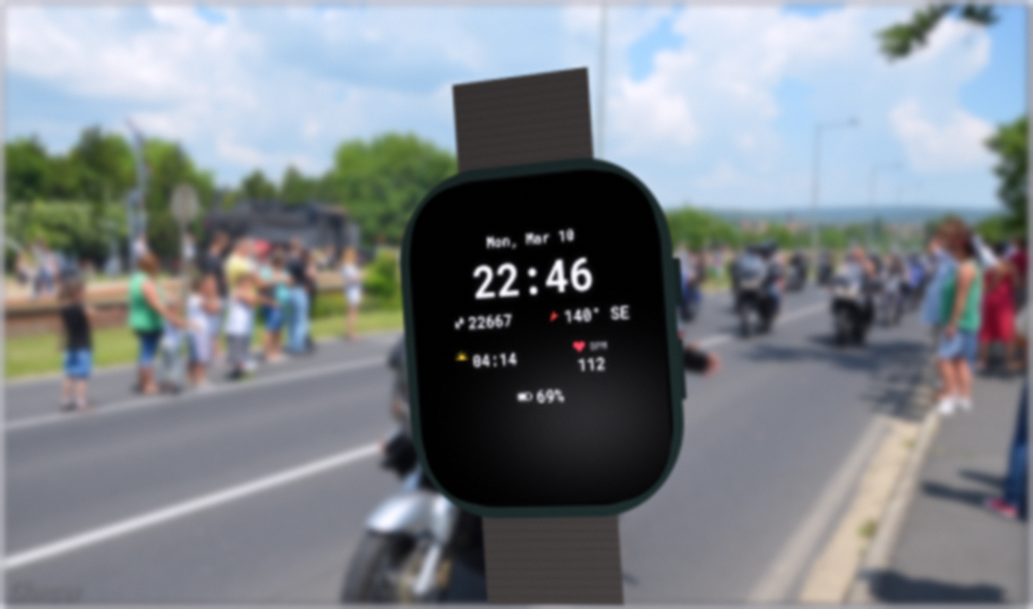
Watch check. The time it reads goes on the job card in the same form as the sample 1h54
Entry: 22h46
